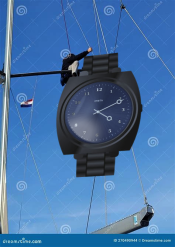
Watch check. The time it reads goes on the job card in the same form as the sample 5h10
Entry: 4h11
